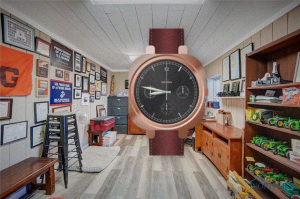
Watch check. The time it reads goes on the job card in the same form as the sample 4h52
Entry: 8h47
